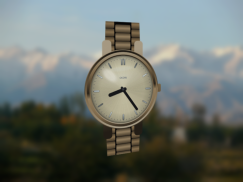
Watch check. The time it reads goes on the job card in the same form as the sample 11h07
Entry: 8h24
